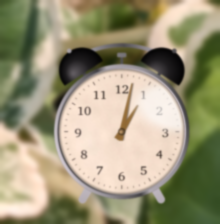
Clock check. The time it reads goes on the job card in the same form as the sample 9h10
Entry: 1h02
